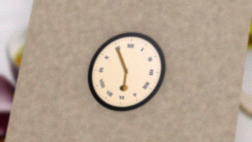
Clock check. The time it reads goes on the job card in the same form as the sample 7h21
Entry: 5h55
